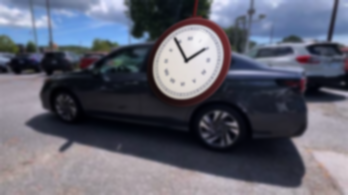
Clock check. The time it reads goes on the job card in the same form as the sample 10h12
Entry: 1h54
